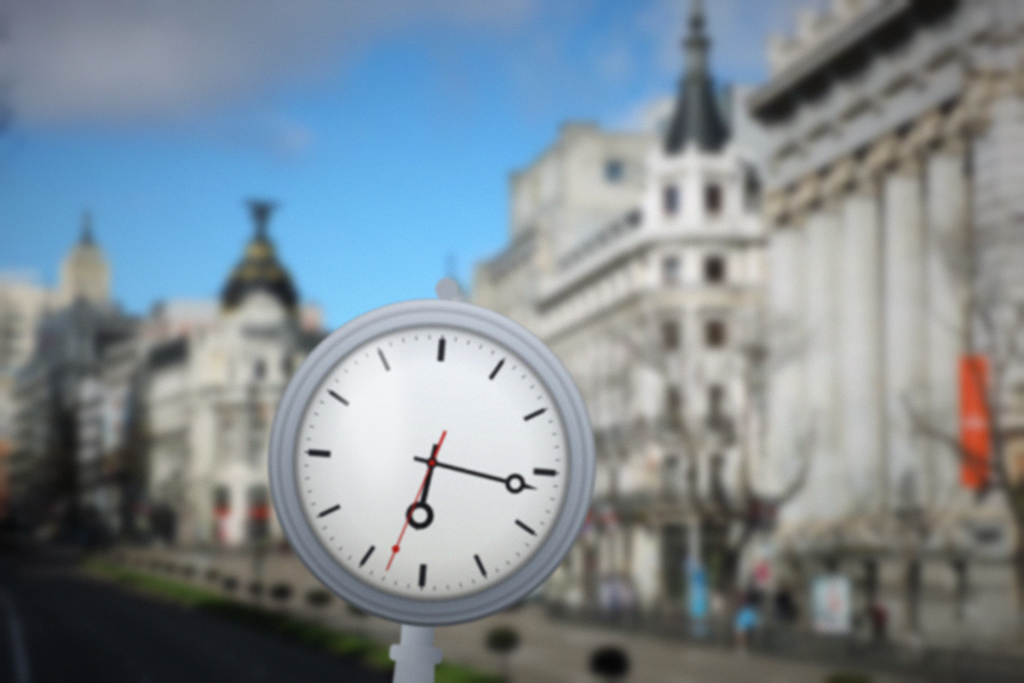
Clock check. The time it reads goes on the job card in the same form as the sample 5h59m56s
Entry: 6h16m33s
